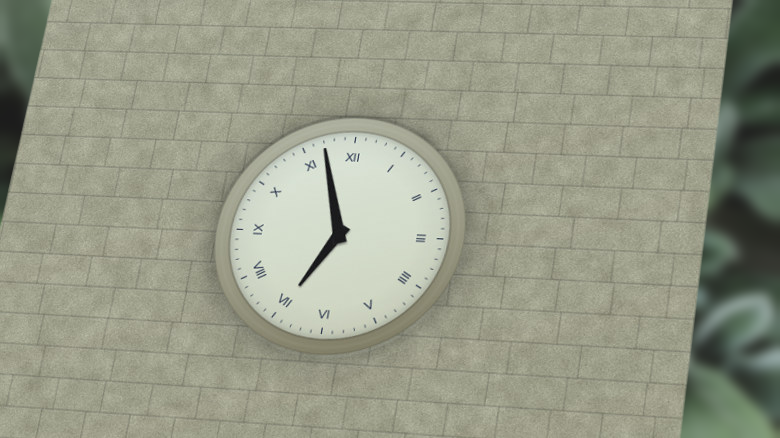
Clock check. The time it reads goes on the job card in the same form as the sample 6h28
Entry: 6h57
